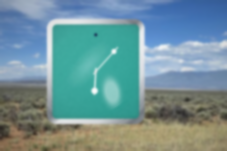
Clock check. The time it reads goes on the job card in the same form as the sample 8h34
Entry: 6h07
